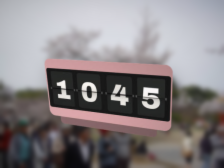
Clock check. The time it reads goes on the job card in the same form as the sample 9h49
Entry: 10h45
